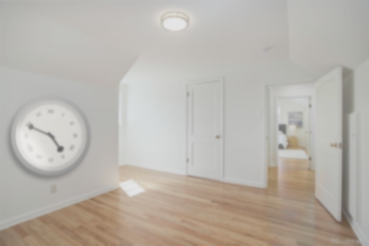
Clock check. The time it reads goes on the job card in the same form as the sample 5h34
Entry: 4h49
